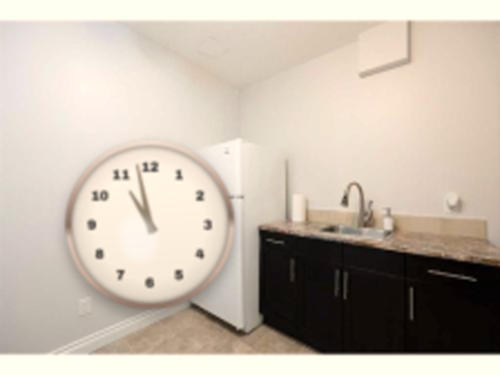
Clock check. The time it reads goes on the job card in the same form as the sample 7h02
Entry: 10h58
